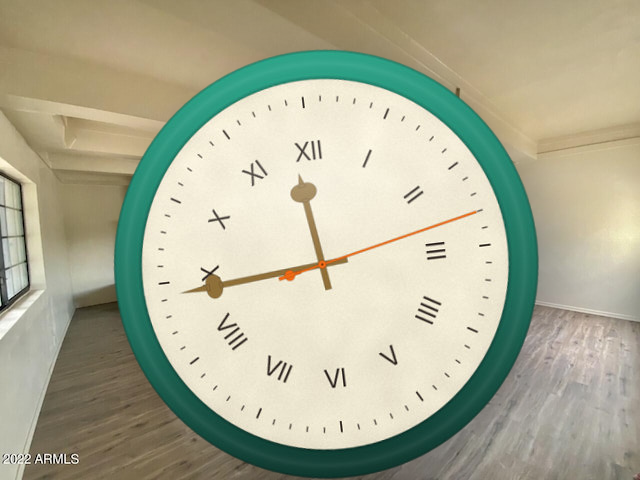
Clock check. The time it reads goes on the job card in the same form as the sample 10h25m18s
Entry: 11h44m13s
